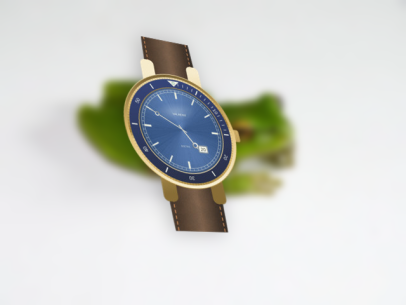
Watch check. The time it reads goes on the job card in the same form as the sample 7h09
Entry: 4h50
